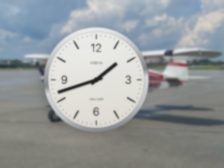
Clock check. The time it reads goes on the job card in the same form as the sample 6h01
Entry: 1h42
